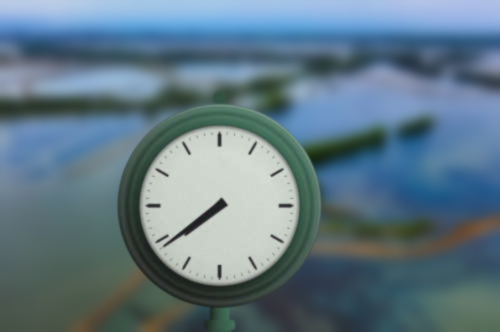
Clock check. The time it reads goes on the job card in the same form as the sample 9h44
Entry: 7h39
